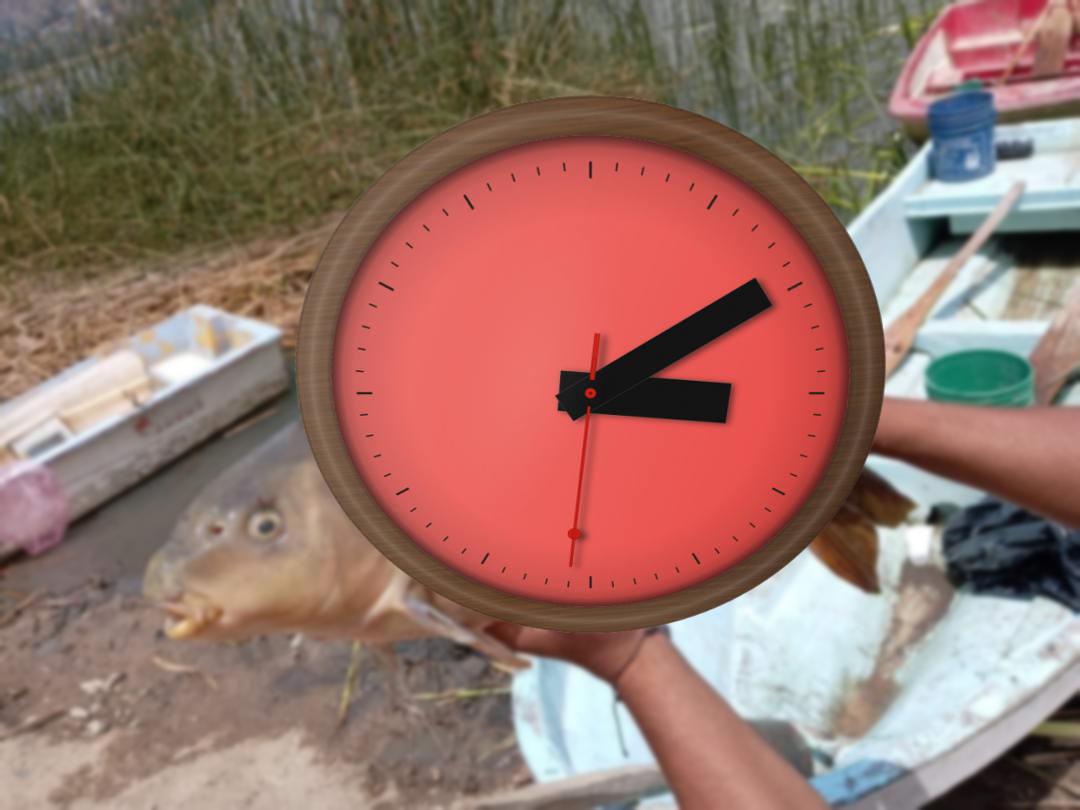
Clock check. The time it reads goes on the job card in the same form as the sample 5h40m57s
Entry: 3h09m31s
